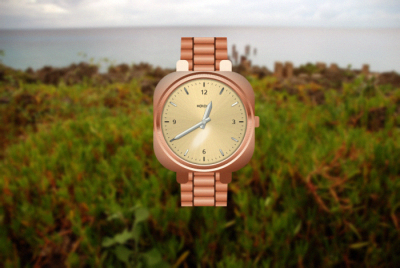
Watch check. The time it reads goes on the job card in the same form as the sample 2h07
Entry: 12h40
